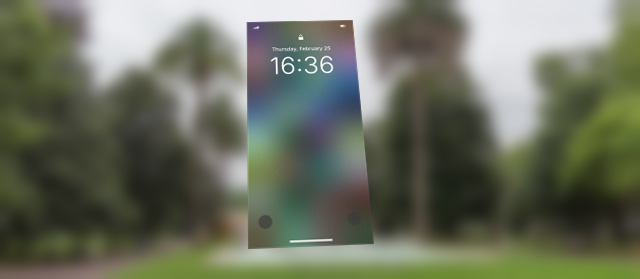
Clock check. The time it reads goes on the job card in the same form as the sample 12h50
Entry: 16h36
